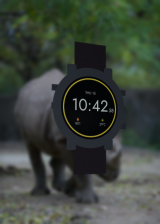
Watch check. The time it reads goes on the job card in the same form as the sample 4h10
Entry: 10h42
